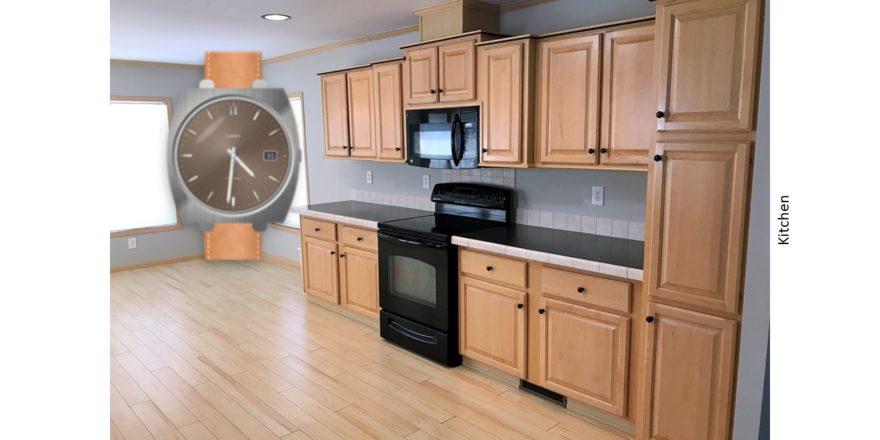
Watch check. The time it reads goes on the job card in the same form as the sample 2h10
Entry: 4h31
